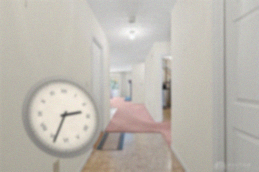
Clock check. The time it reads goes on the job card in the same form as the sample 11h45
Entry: 2h34
